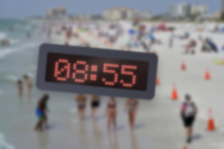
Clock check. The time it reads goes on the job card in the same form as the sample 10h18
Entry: 8h55
